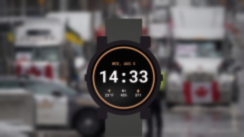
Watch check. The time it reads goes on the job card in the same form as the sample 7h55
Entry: 14h33
